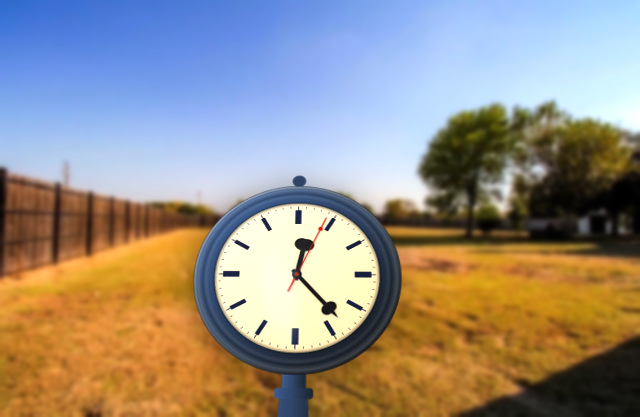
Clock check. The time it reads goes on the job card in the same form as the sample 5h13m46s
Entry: 12h23m04s
